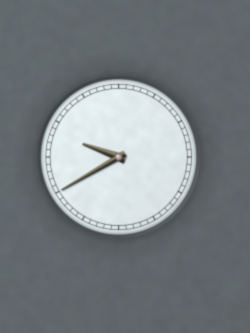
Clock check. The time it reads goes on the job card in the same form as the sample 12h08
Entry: 9h40
